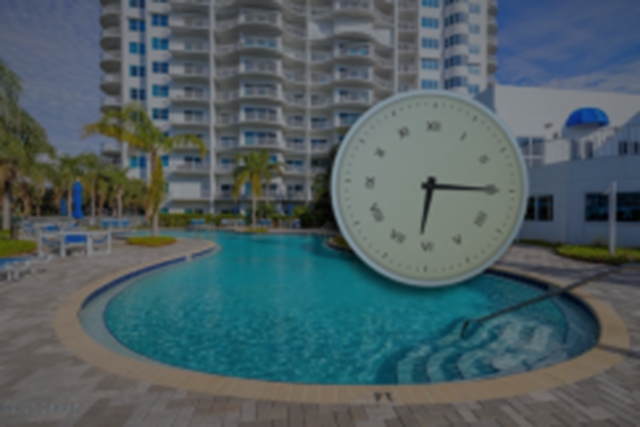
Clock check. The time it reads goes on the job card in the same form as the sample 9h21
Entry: 6h15
